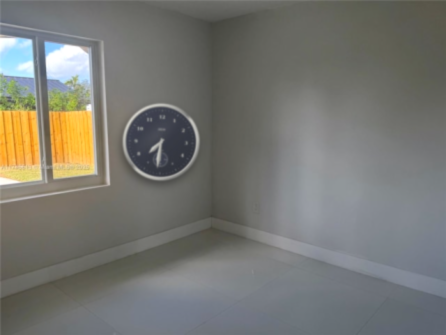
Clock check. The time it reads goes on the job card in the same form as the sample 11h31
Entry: 7h31
